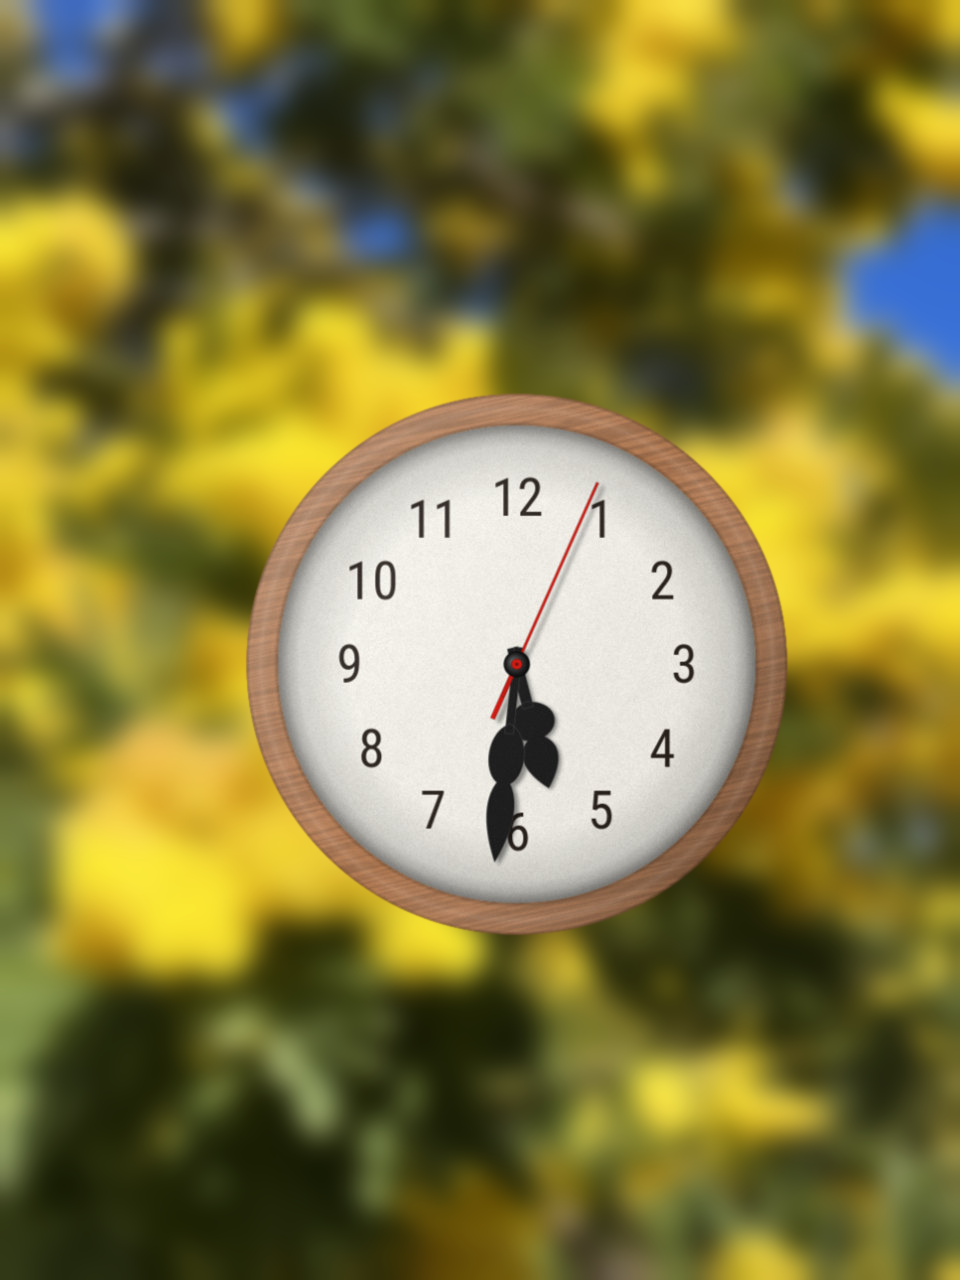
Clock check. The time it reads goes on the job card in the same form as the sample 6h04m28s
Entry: 5h31m04s
